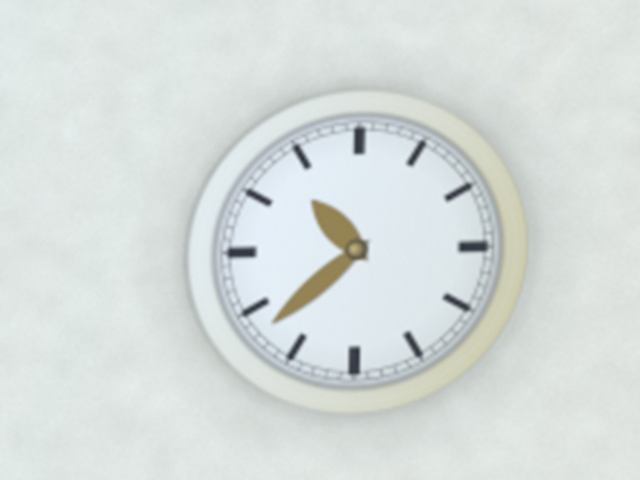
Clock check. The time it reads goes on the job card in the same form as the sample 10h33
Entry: 10h38
